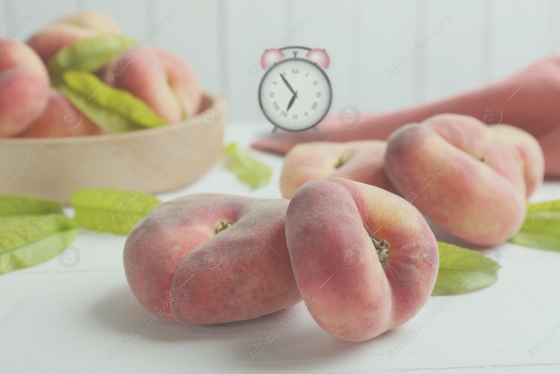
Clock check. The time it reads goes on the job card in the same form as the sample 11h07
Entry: 6h54
